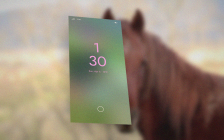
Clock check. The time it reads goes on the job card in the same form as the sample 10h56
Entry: 1h30
